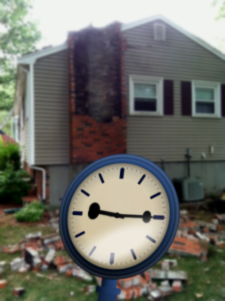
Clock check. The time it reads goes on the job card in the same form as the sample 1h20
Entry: 9h15
